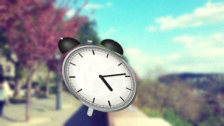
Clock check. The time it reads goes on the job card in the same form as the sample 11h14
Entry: 5h14
